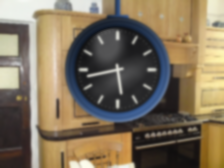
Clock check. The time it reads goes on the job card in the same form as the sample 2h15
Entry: 5h43
